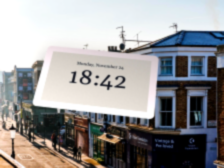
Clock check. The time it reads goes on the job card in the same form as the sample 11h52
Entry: 18h42
